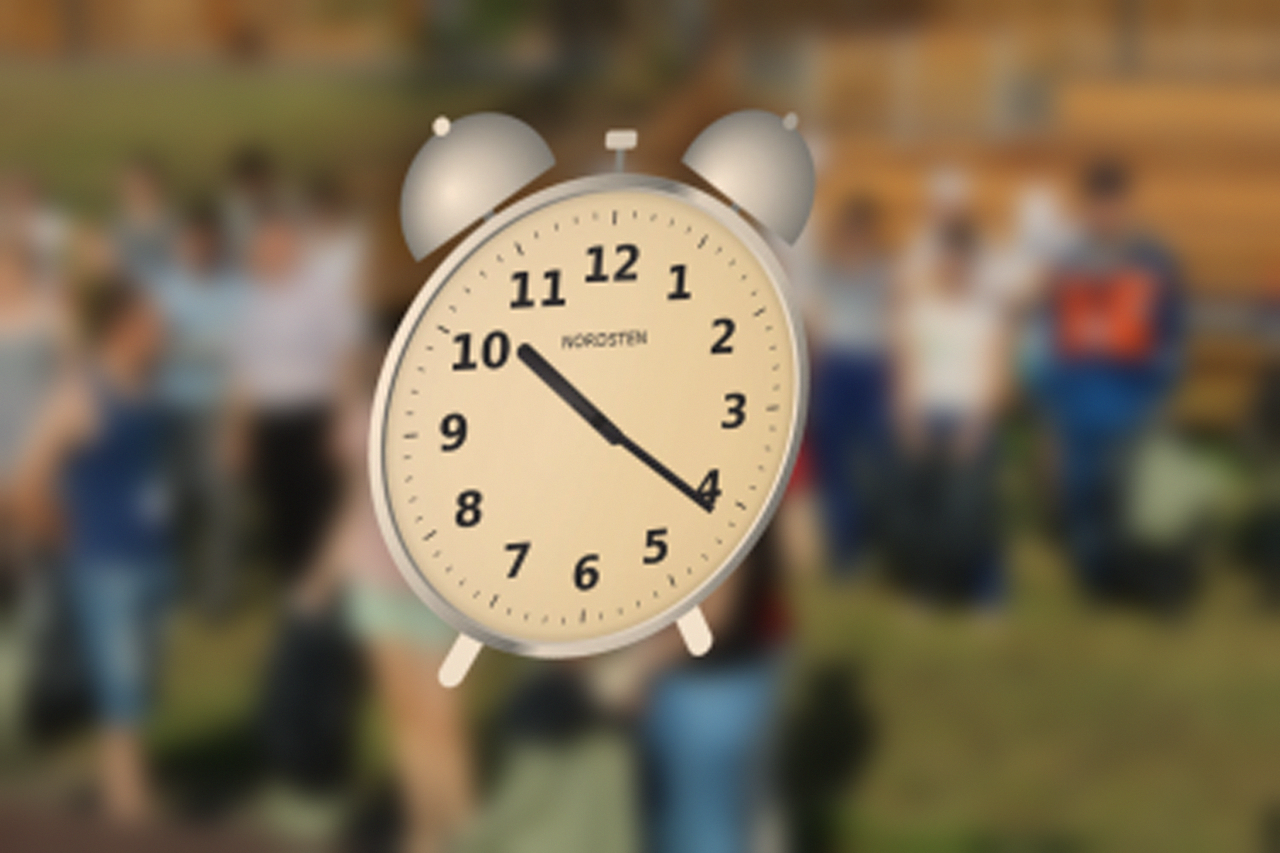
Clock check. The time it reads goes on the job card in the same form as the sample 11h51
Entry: 10h21
